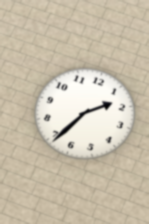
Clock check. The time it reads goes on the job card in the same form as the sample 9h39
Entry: 1h34
